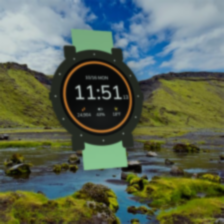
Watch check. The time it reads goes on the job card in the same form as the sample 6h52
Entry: 11h51
